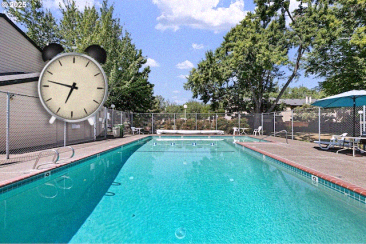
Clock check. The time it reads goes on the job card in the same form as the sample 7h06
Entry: 6h47
